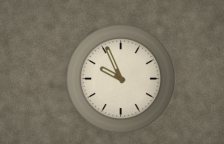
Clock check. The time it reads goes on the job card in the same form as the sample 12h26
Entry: 9h56
